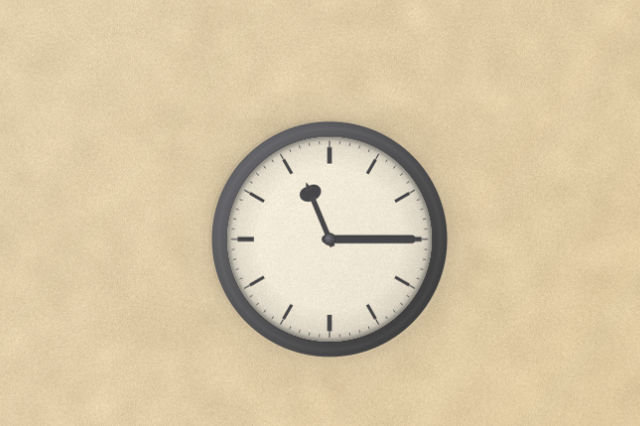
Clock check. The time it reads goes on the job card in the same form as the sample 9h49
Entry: 11h15
